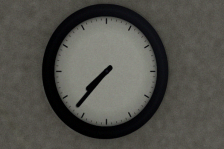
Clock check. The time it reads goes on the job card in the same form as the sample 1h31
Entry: 7h37
